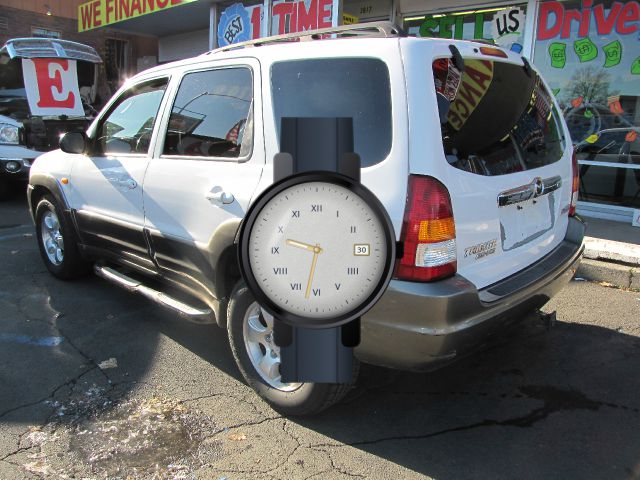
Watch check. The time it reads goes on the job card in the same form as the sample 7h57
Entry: 9h32
